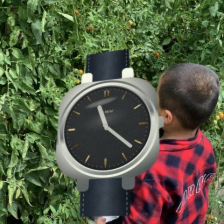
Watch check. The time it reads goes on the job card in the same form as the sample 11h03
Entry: 11h22
